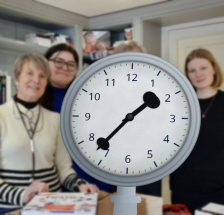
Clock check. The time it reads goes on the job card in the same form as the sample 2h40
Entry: 1h37
